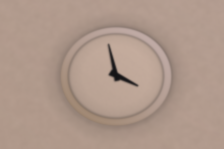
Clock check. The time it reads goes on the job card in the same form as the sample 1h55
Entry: 3h58
